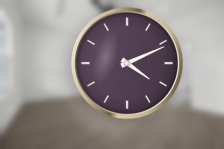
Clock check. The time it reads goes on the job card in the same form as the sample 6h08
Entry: 4h11
